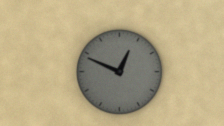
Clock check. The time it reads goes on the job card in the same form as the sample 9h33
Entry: 12h49
